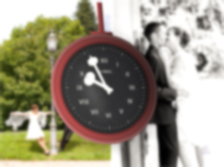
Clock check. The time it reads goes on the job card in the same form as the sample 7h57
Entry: 9h56
